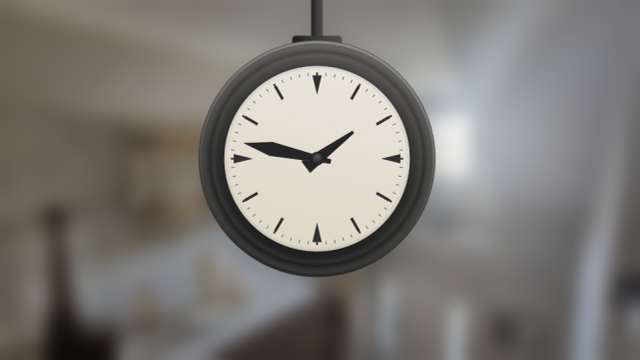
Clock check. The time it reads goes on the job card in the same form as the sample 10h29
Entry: 1h47
